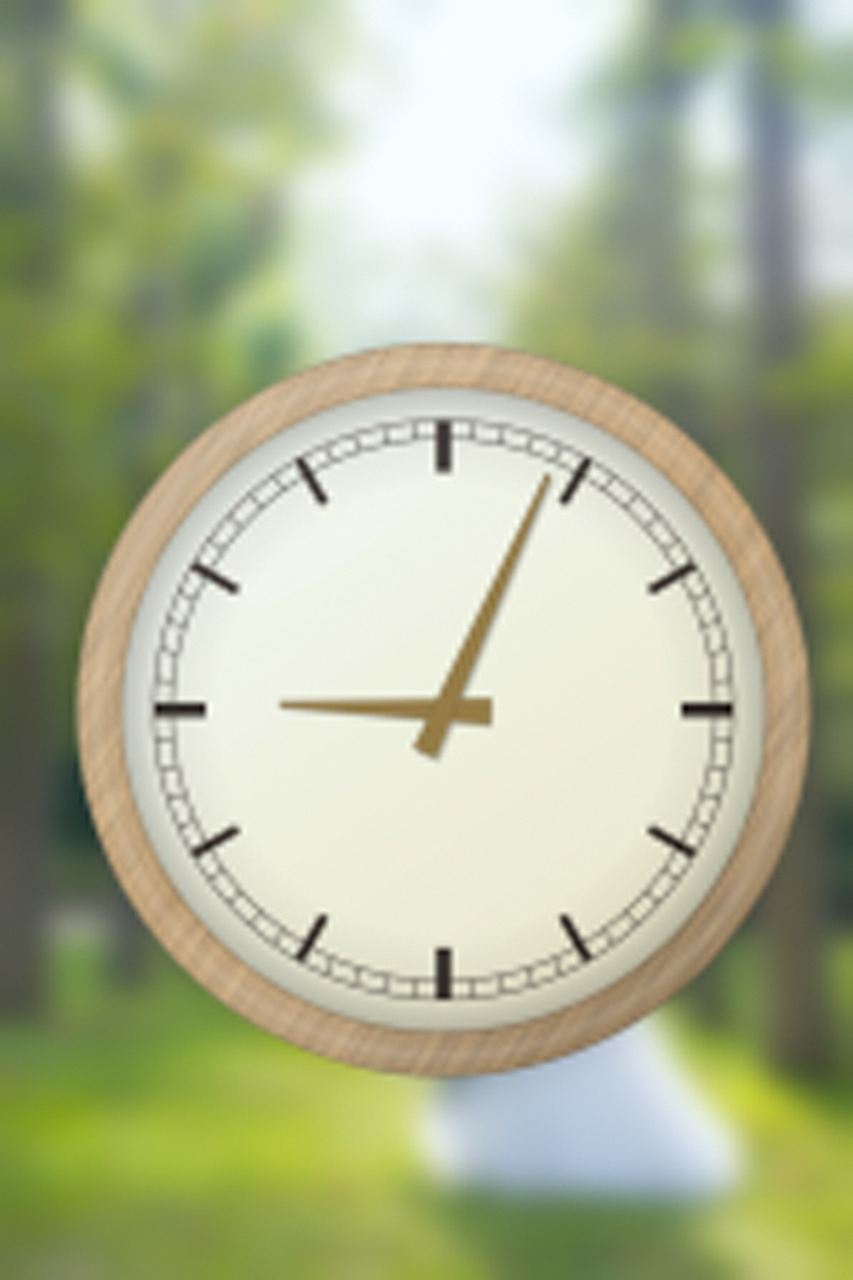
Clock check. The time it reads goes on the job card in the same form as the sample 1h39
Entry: 9h04
